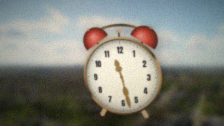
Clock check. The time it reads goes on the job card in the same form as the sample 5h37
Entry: 11h28
